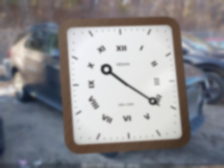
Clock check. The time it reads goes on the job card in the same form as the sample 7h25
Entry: 10h21
